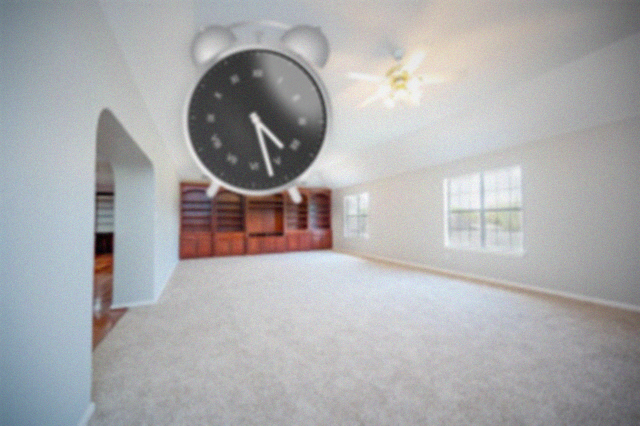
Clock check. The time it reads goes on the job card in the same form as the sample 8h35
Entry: 4h27
